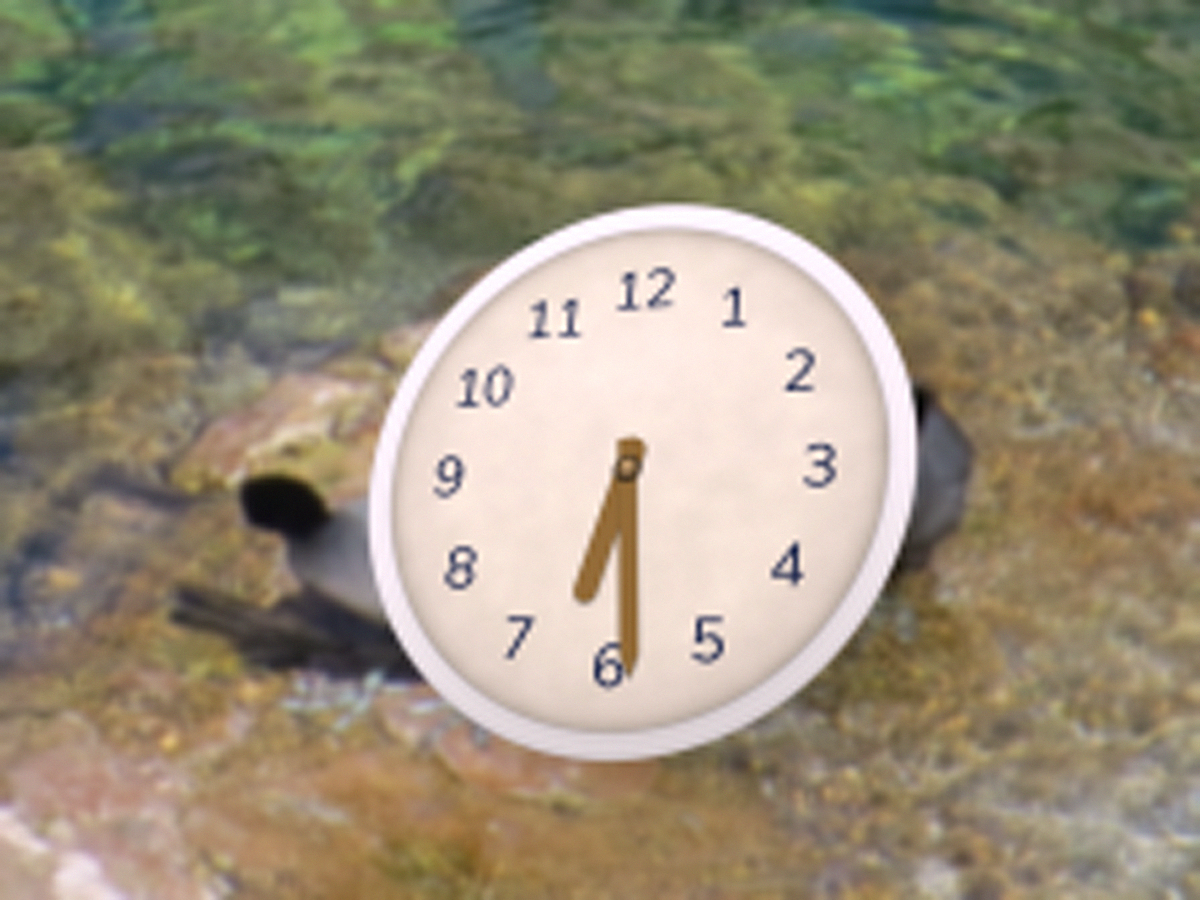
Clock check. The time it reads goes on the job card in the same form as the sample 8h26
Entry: 6h29
